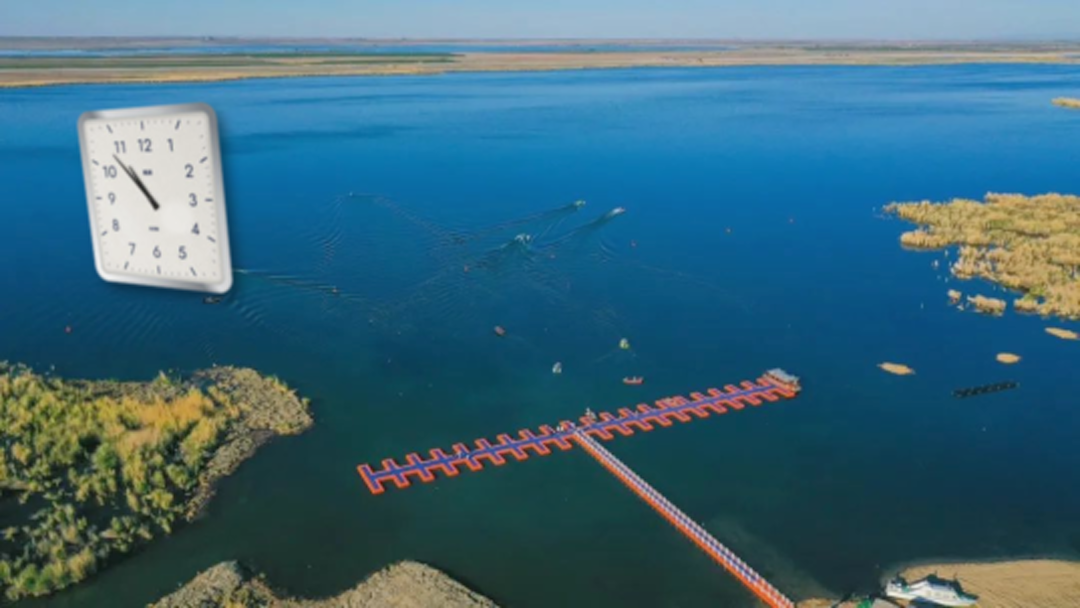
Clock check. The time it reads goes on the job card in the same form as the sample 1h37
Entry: 10h53
